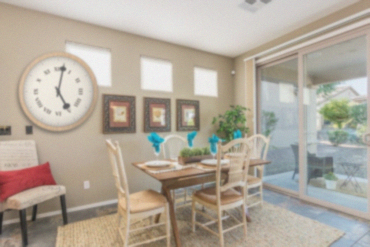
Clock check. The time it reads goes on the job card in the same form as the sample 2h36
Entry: 5h02
